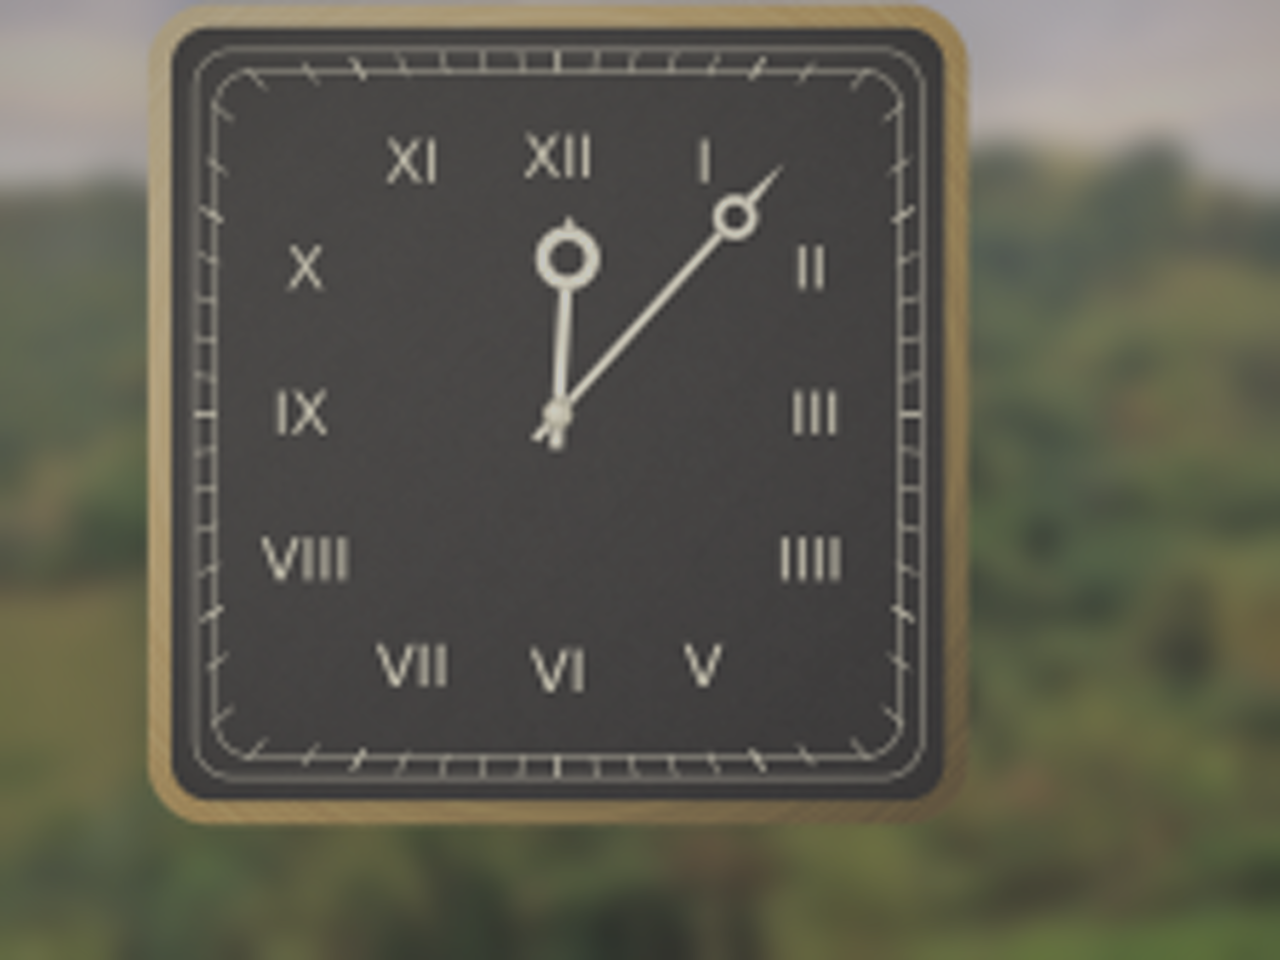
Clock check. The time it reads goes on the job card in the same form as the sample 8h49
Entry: 12h07
